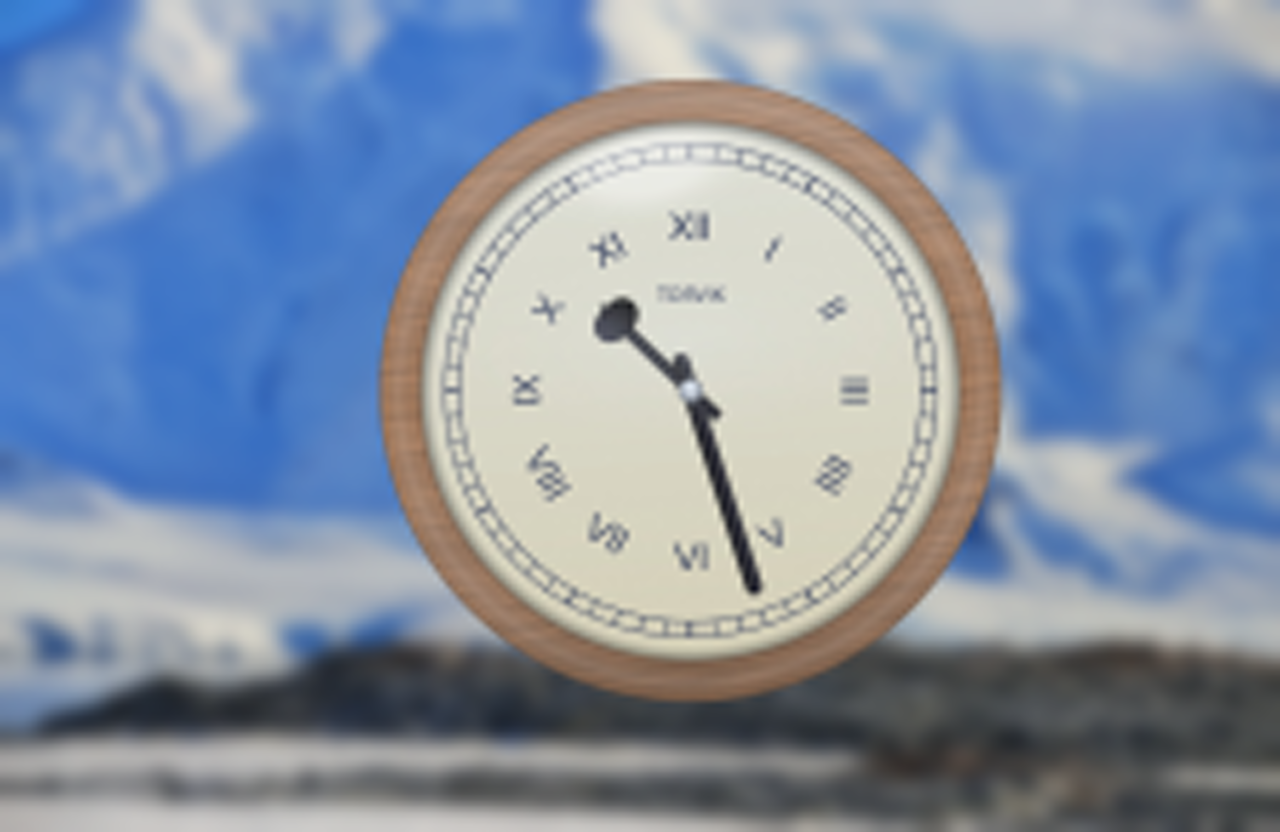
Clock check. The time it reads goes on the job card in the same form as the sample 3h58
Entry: 10h27
